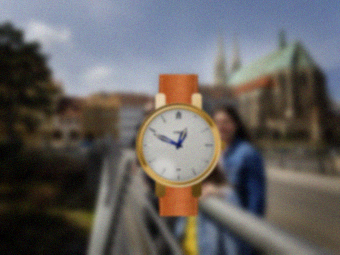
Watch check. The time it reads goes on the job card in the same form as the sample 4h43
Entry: 12h49
